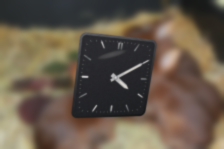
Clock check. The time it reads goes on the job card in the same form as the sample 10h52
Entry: 4h10
